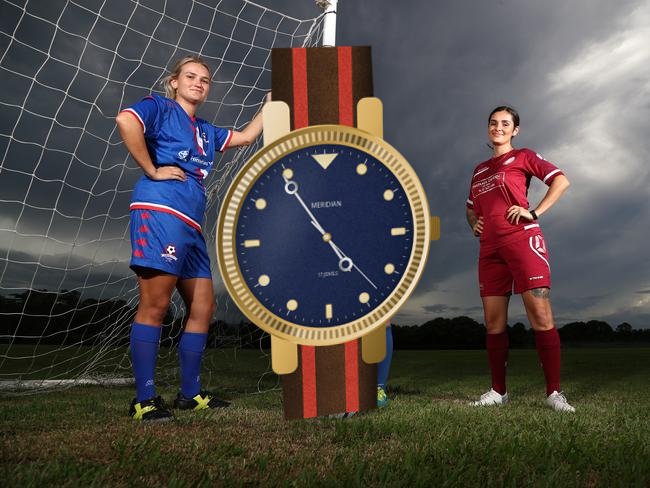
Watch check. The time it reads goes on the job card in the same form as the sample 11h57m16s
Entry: 4h54m23s
